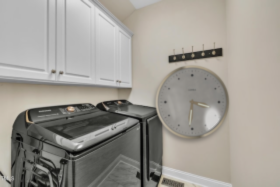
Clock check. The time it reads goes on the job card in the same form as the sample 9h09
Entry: 3h31
